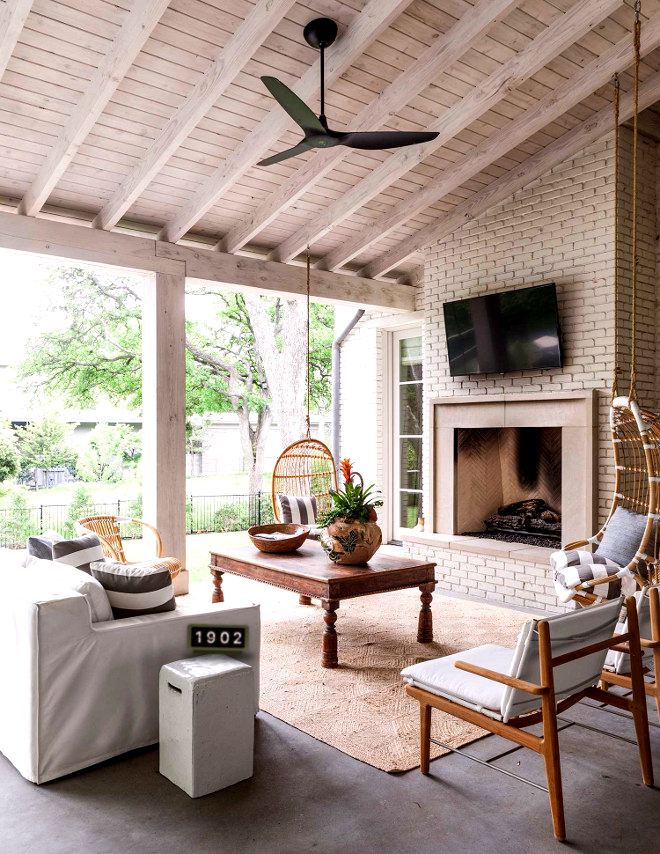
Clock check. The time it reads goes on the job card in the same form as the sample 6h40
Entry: 19h02
